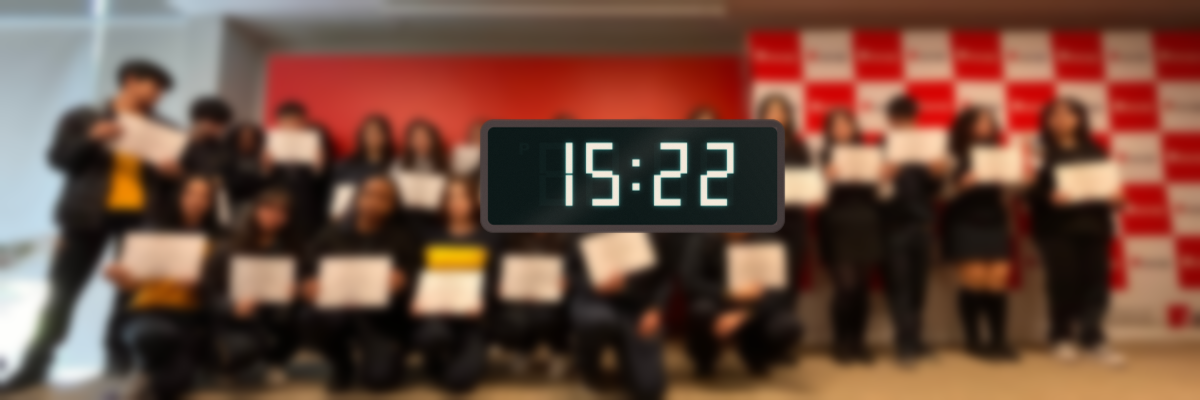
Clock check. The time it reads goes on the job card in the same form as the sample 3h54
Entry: 15h22
